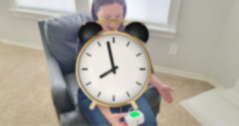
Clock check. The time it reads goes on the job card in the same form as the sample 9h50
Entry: 7h58
